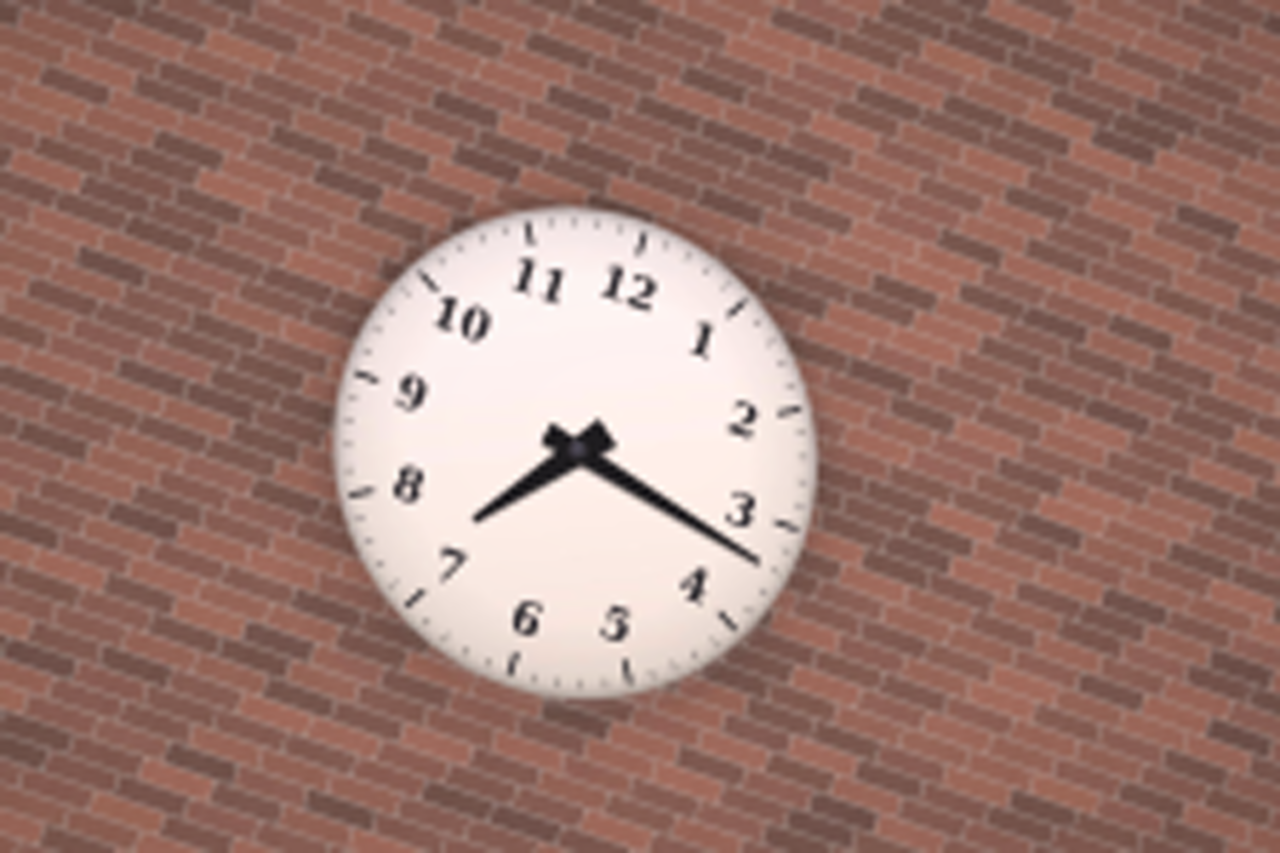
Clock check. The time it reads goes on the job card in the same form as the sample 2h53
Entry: 7h17
